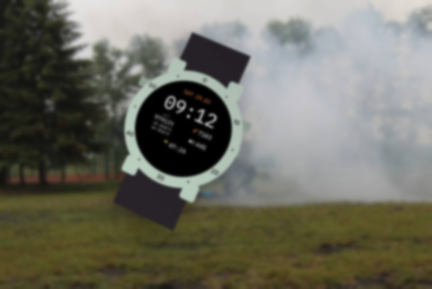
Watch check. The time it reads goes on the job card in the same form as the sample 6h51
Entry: 9h12
